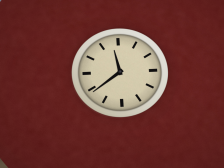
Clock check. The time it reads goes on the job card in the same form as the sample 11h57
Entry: 11h39
